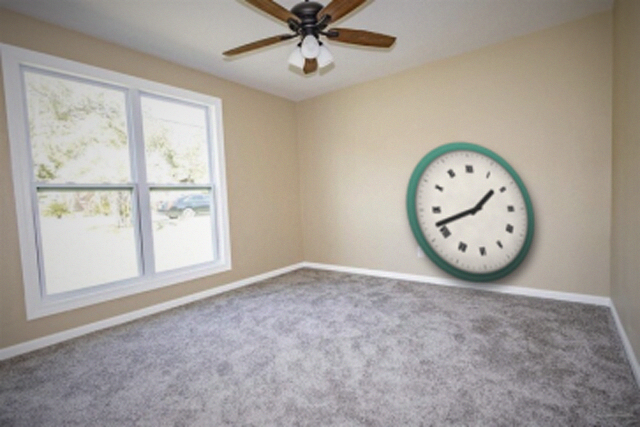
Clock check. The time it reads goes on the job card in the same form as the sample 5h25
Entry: 1h42
